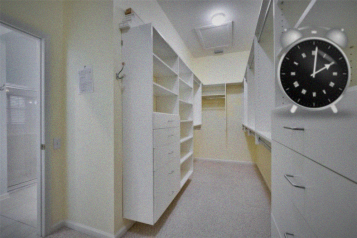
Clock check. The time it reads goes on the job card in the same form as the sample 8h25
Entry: 2h01
